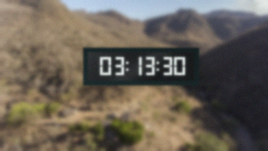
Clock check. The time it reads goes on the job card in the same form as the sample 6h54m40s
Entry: 3h13m30s
